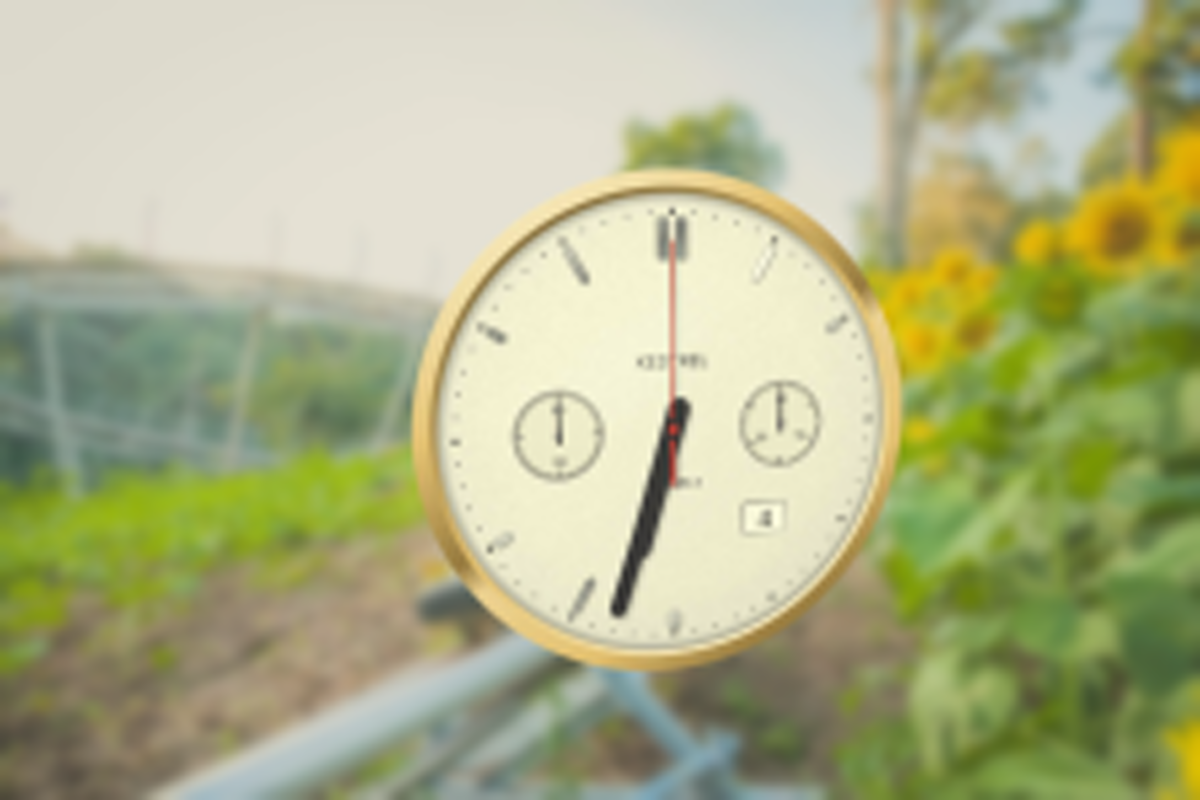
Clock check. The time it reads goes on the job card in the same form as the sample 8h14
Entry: 6h33
